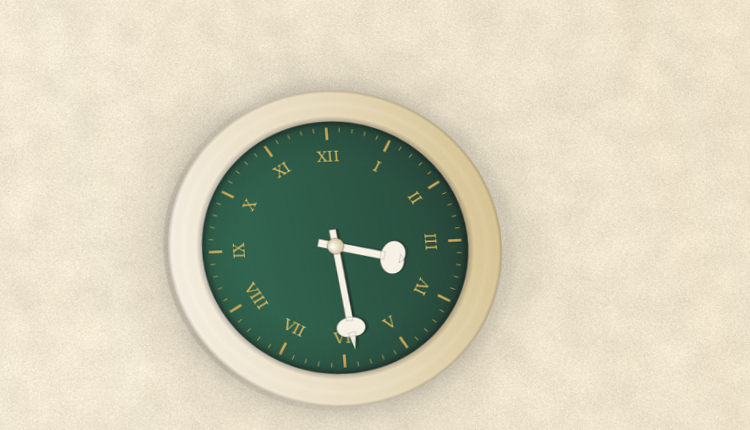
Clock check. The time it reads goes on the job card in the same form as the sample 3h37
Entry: 3h29
